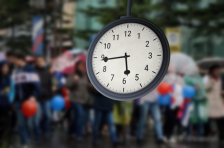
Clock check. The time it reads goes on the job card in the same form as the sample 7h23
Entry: 5h44
